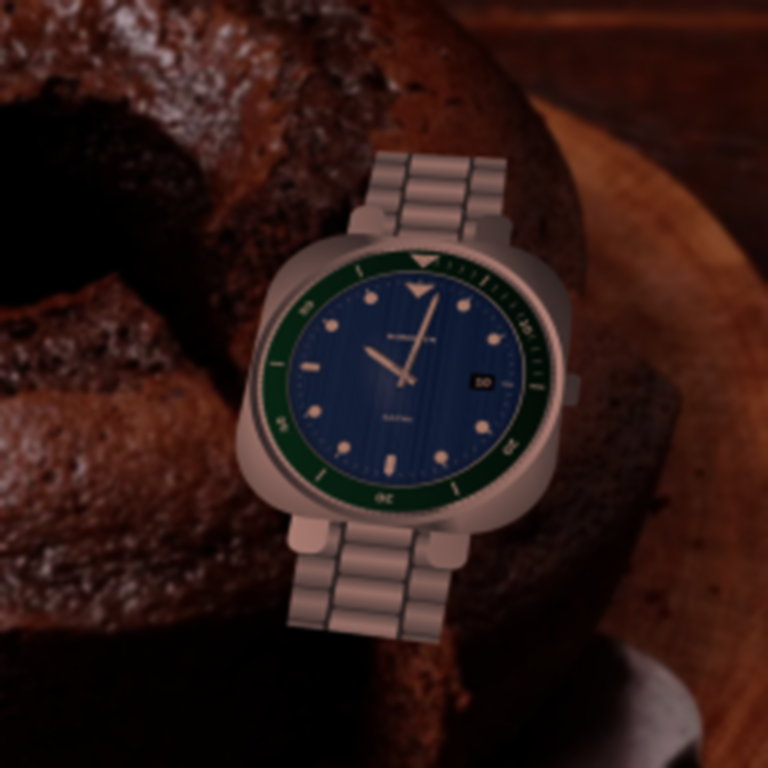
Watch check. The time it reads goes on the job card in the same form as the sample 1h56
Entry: 10h02
